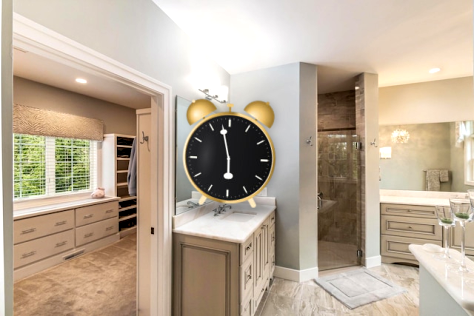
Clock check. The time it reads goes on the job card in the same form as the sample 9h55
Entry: 5h58
